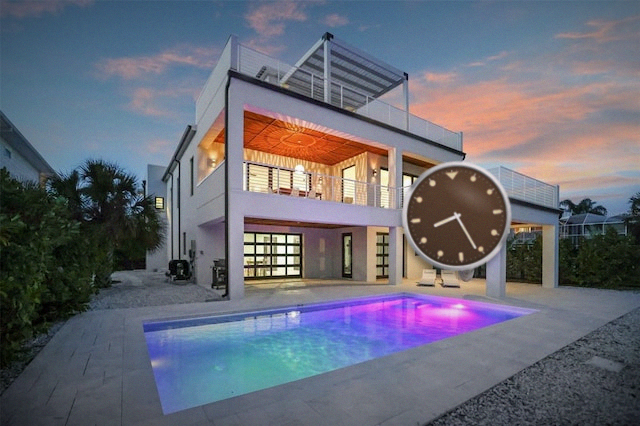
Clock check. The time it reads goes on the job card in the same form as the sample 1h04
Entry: 8h26
